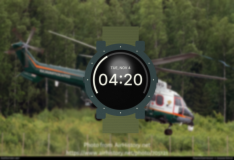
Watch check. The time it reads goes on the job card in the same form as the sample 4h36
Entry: 4h20
